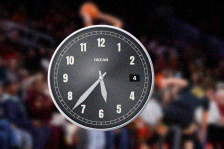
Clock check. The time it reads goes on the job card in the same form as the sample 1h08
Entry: 5h37
